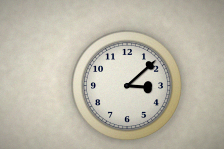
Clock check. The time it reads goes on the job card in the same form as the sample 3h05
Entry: 3h08
